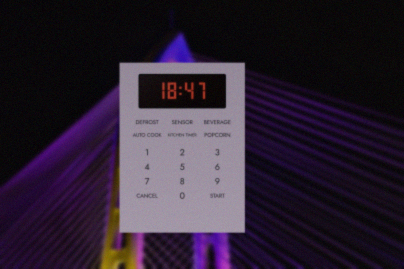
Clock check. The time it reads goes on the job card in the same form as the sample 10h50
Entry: 18h47
